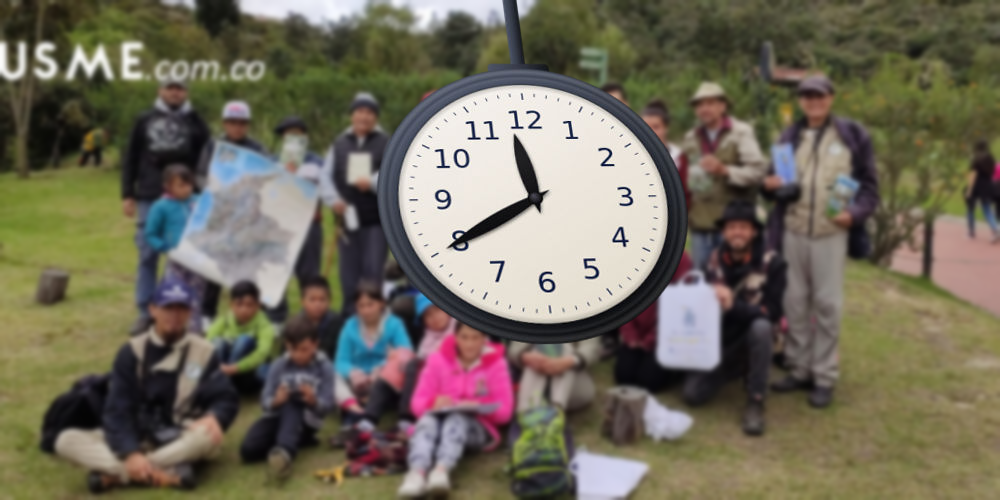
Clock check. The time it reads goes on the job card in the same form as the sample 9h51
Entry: 11h40
